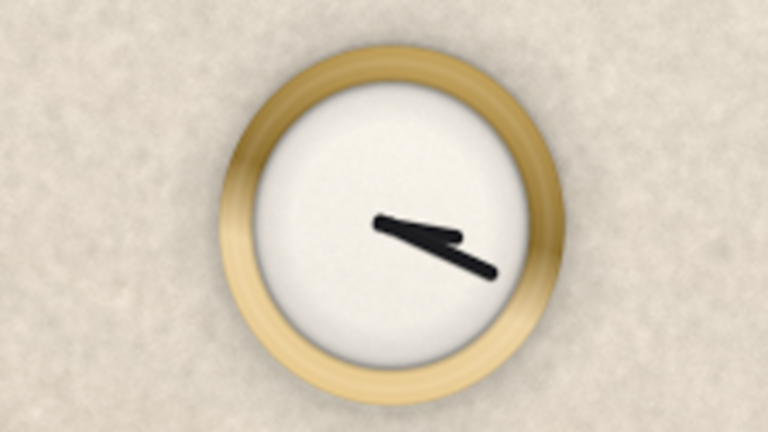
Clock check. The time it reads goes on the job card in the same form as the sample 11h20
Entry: 3h19
